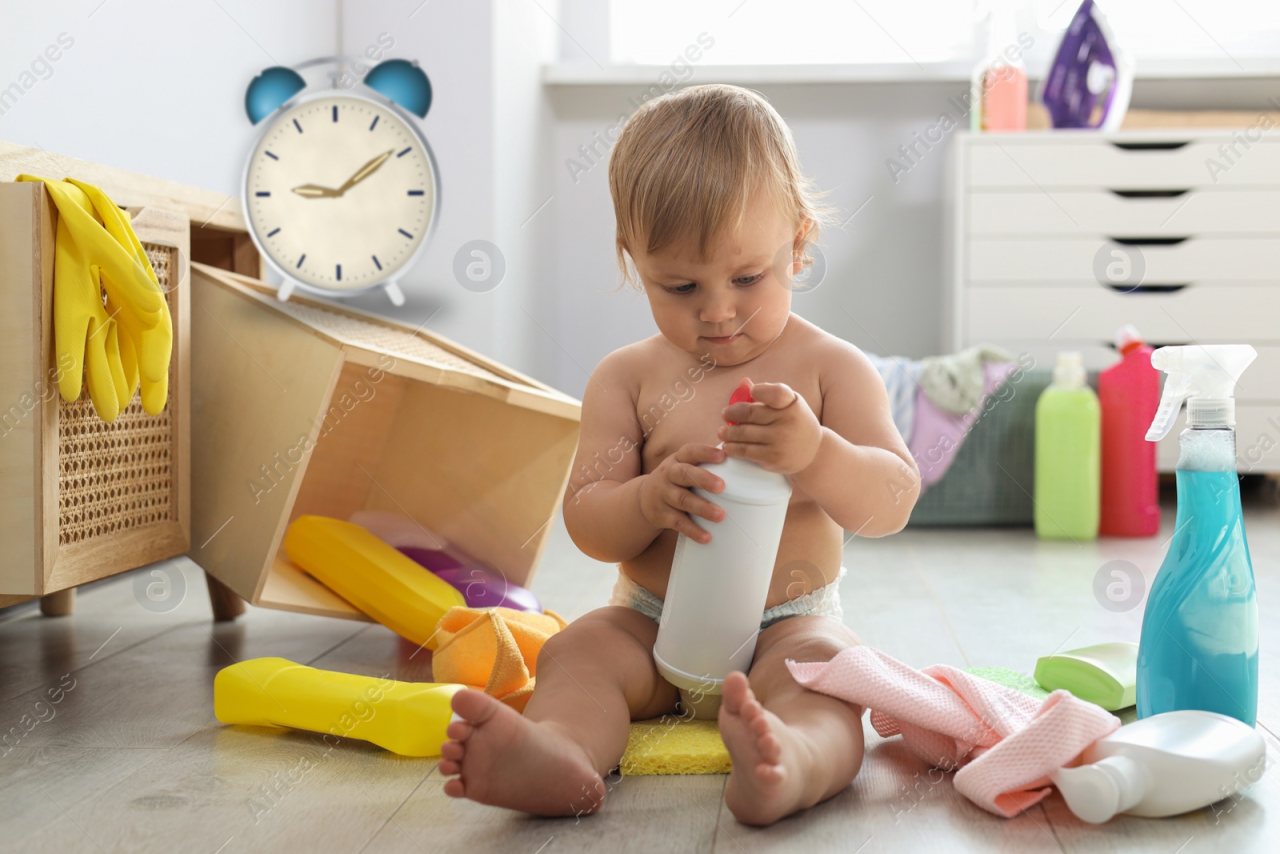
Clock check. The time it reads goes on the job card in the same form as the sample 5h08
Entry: 9h09
